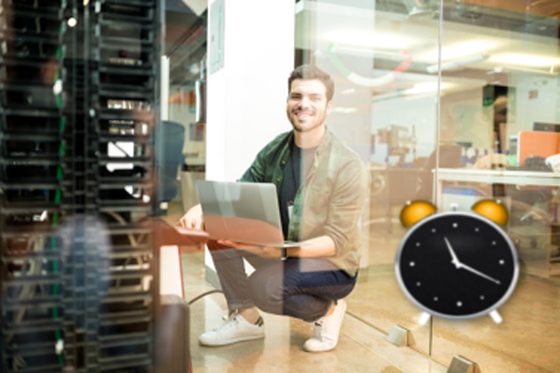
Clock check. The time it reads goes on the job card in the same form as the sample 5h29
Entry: 11h20
